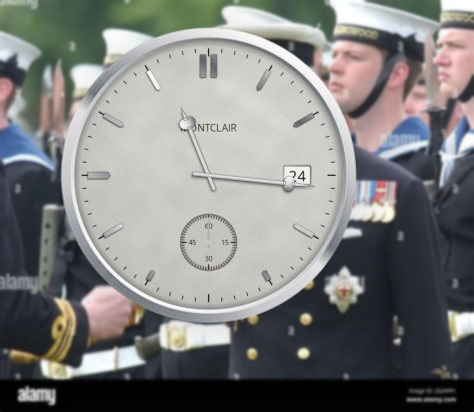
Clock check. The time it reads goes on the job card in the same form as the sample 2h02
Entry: 11h16
